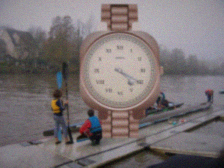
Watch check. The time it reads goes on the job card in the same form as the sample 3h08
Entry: 4h20
